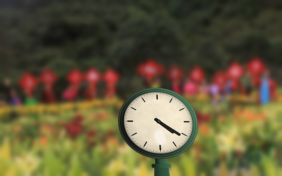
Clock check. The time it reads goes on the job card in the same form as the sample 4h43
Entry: 4h21
